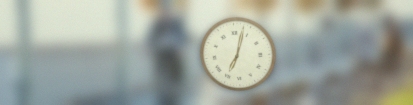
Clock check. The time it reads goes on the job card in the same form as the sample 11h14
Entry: 7h03
